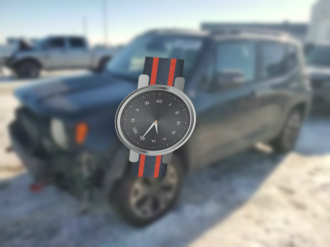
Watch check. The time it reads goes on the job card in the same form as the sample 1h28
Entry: 5h35
